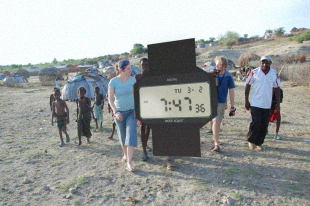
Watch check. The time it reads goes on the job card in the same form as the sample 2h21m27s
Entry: 7h47m36s
